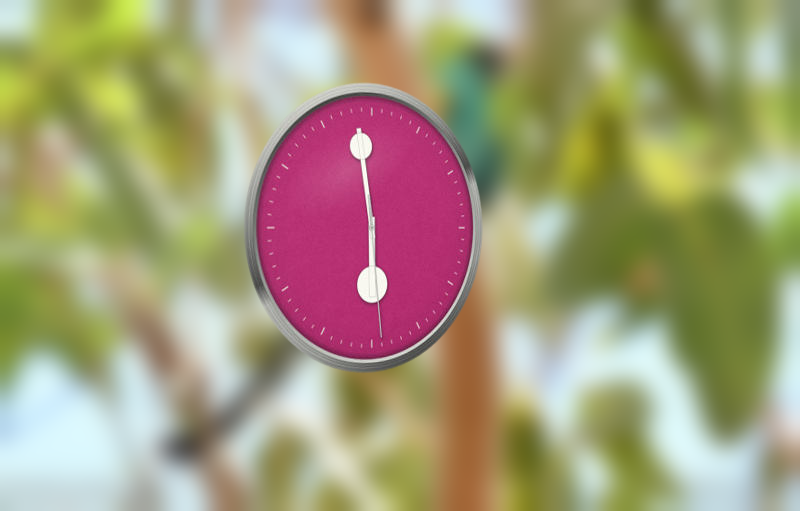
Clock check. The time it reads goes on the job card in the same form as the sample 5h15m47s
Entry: 5h58m29s
